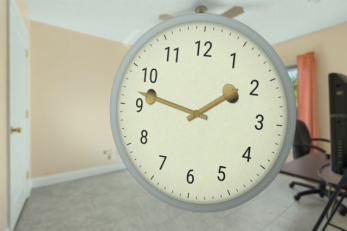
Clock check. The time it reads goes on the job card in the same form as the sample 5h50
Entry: 1h47
